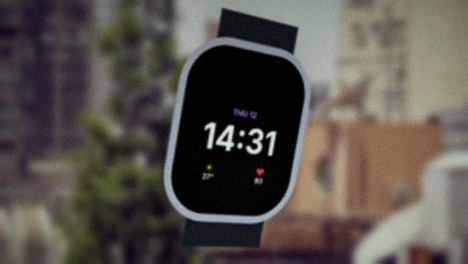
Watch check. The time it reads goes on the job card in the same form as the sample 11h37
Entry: 14h31
